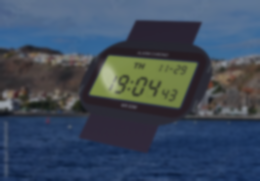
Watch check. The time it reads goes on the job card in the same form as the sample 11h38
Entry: 19h04
